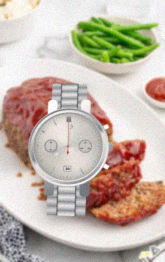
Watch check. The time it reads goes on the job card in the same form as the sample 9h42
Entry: 8h01
